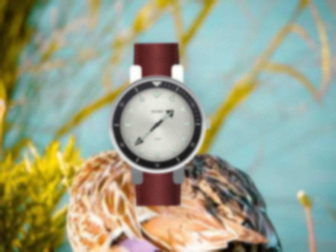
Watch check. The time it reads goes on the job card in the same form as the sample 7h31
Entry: 1h38
